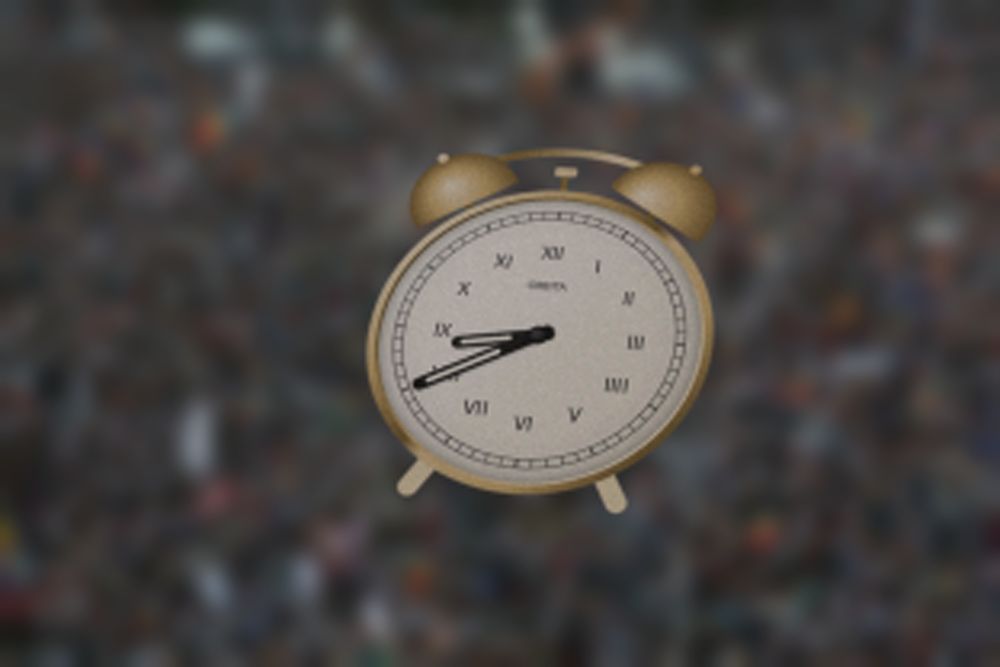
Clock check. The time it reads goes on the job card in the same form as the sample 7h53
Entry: 8h40
